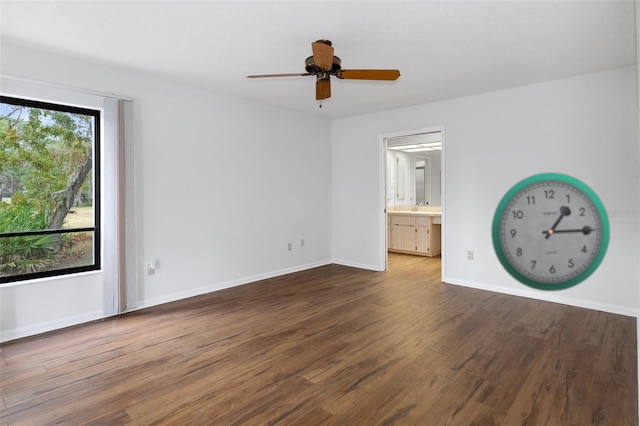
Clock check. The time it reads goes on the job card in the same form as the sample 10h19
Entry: 1h15
